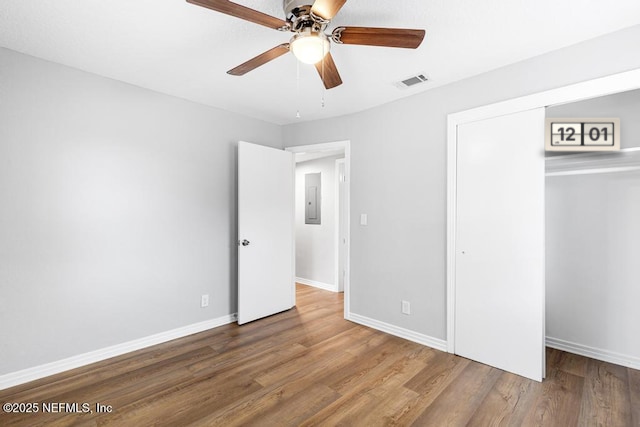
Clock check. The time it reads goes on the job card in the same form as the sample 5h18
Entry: 12h01
